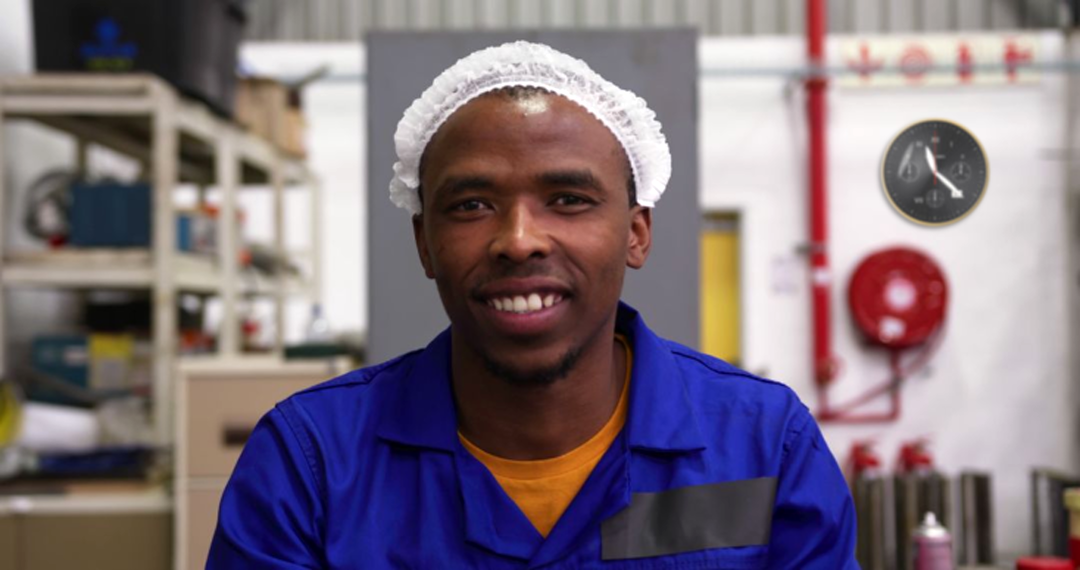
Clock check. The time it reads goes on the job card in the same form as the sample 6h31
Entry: 11h22
